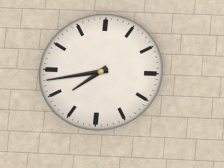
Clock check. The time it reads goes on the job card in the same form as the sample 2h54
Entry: 7h43
